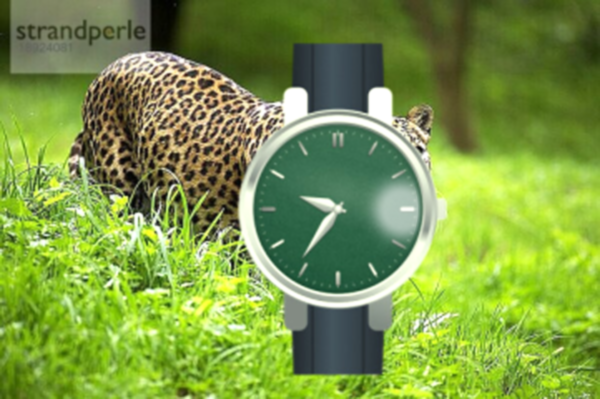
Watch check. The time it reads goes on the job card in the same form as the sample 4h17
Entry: 9h36
